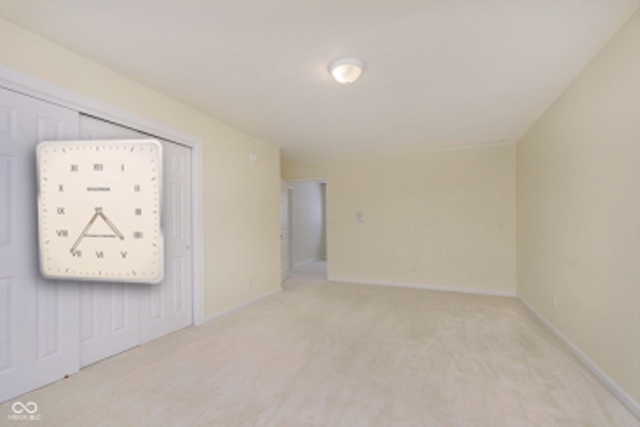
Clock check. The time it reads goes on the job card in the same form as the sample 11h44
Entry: 4h36
